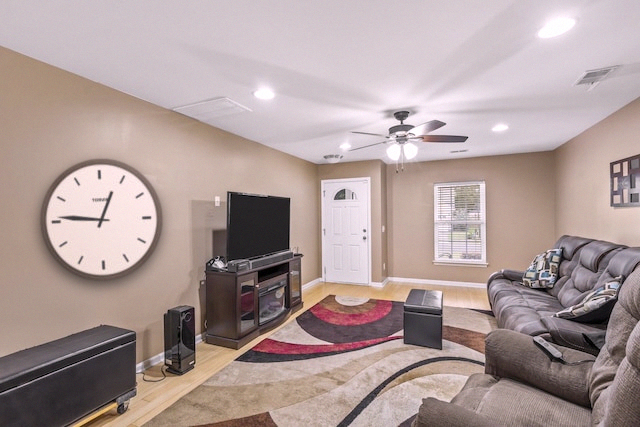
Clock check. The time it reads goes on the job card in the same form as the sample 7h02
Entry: 12h46
